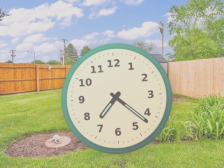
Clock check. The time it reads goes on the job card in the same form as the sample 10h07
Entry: 7h22
